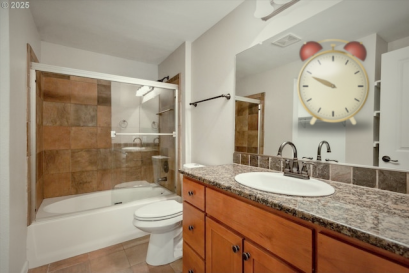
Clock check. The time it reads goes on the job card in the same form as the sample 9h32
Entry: 9h49
